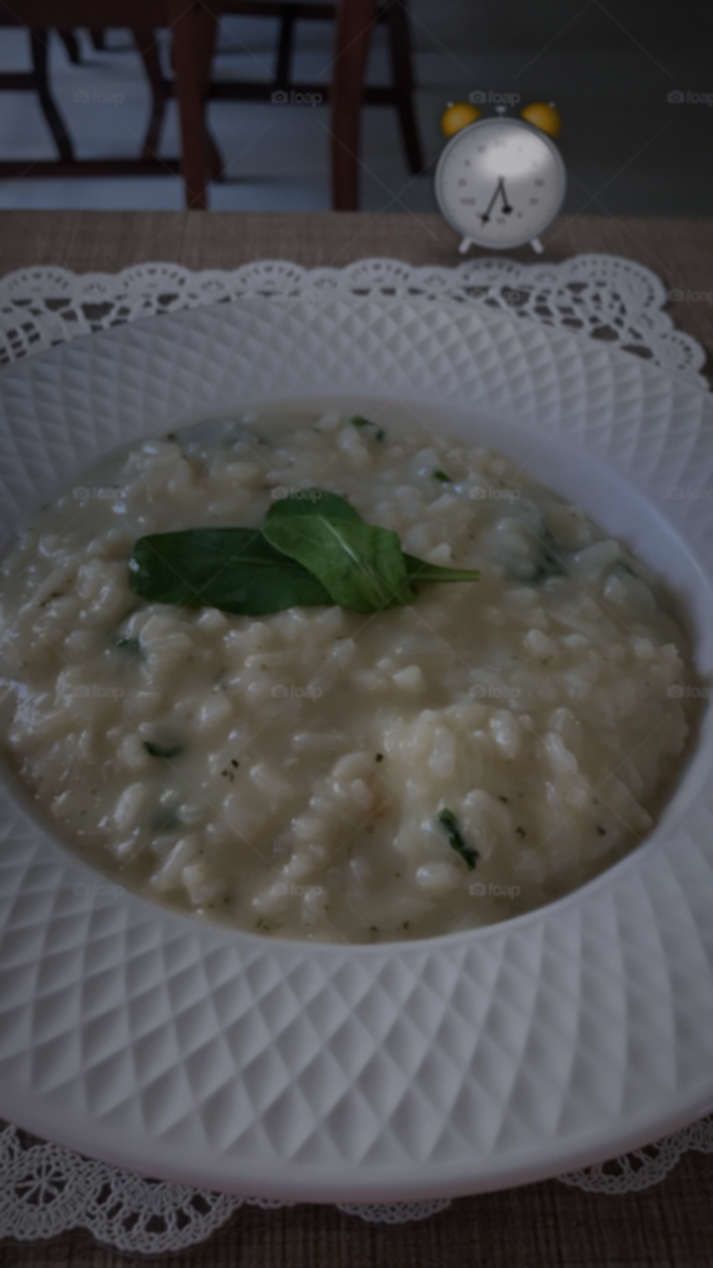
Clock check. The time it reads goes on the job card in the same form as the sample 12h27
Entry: 5h34
